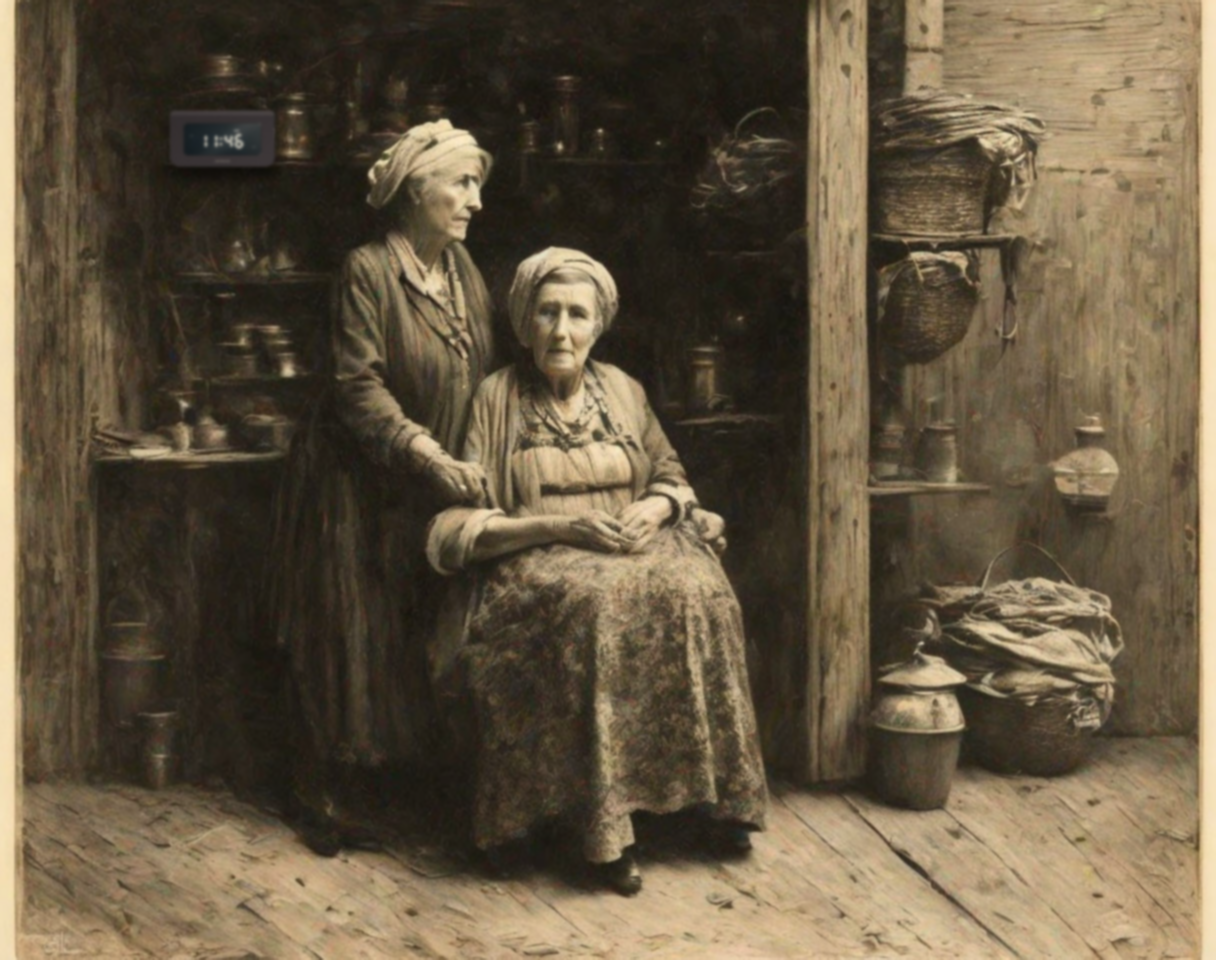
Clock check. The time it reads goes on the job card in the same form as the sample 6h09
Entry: 11h46
